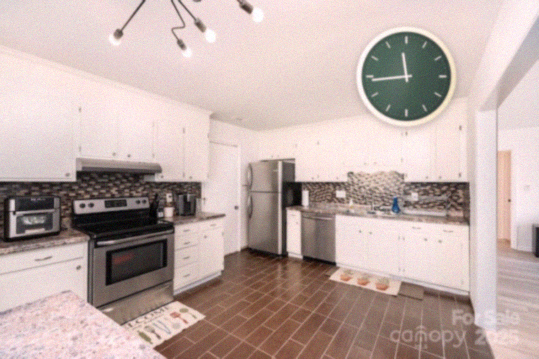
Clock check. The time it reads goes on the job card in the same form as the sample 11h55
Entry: 11h44
